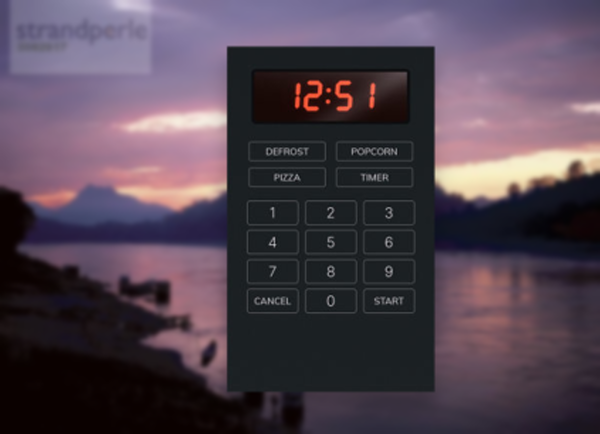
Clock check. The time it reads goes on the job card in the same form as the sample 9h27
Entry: 12h51
